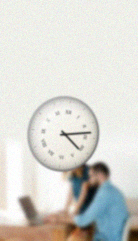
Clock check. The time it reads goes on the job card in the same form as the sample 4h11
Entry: 4h13
